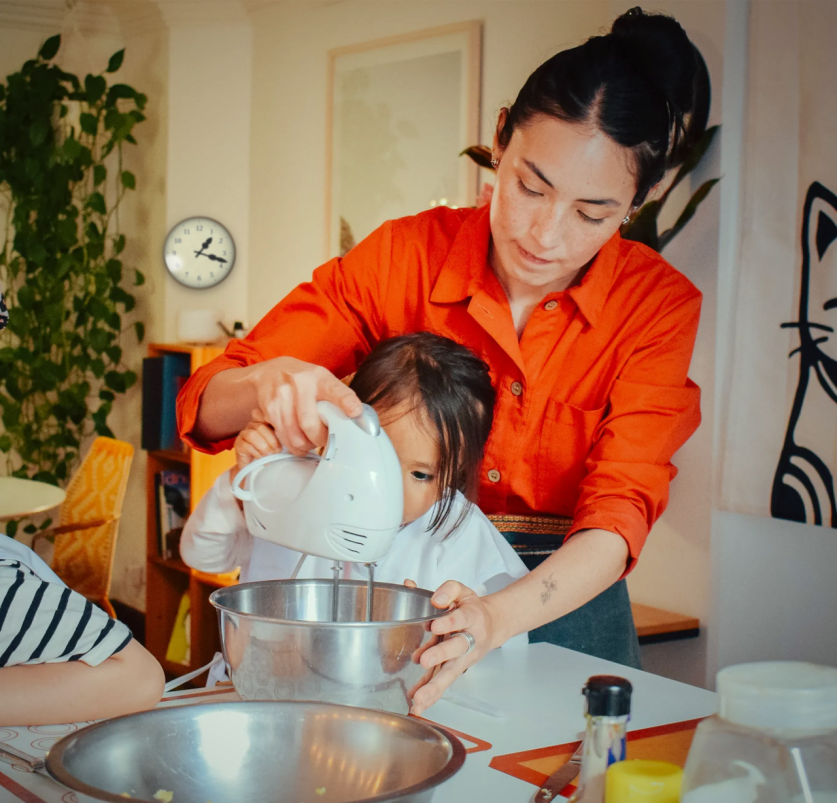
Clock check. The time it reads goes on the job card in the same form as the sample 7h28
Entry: 1h18
